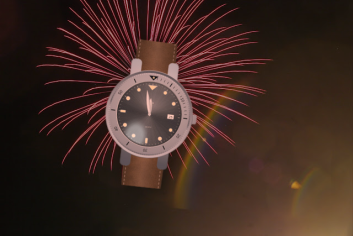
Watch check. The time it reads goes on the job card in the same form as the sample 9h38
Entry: 11h58
